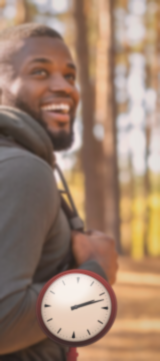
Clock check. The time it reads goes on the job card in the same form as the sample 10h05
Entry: 2h12
